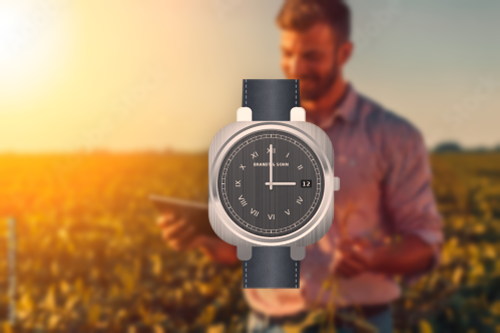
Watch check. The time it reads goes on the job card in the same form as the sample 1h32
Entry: 3h00
